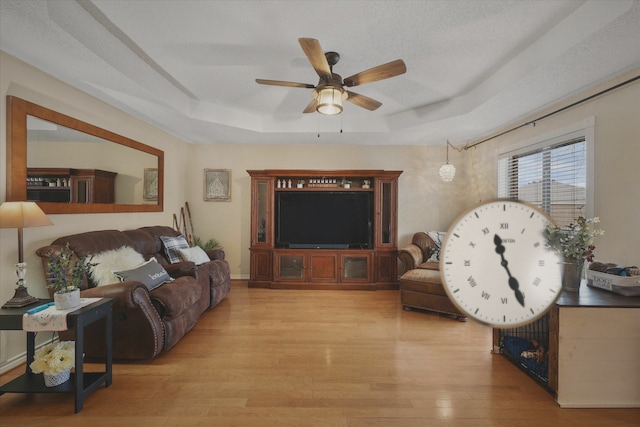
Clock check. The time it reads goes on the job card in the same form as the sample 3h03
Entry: 11h26
